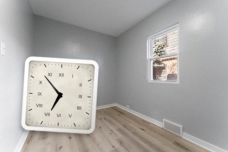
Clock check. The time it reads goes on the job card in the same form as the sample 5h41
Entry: 6h53
